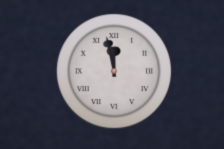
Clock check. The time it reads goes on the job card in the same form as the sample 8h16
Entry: 11h58
